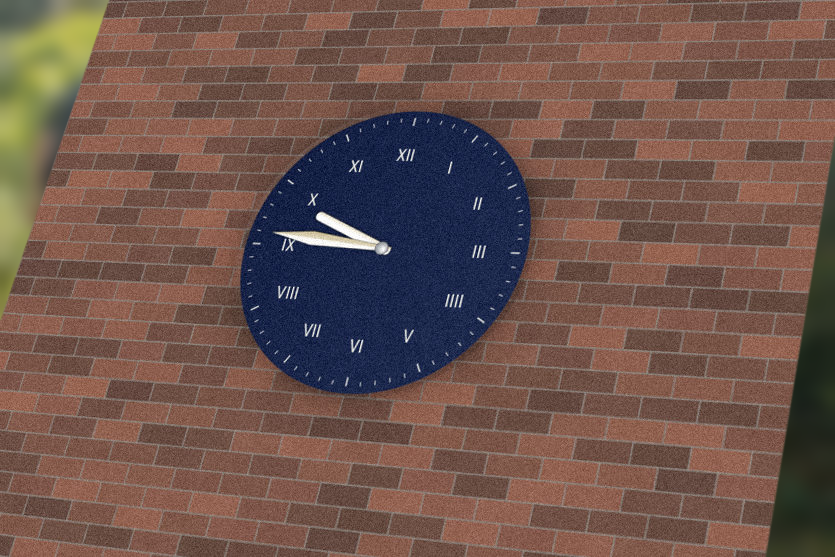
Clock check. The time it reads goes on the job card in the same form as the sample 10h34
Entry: 9h46
